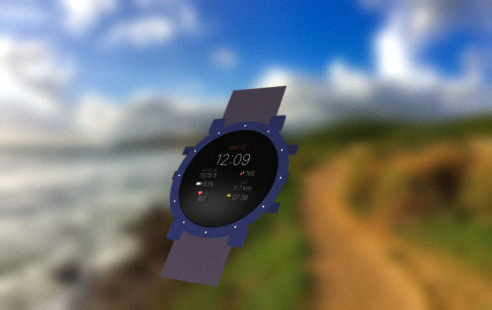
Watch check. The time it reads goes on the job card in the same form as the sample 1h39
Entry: 12h09
